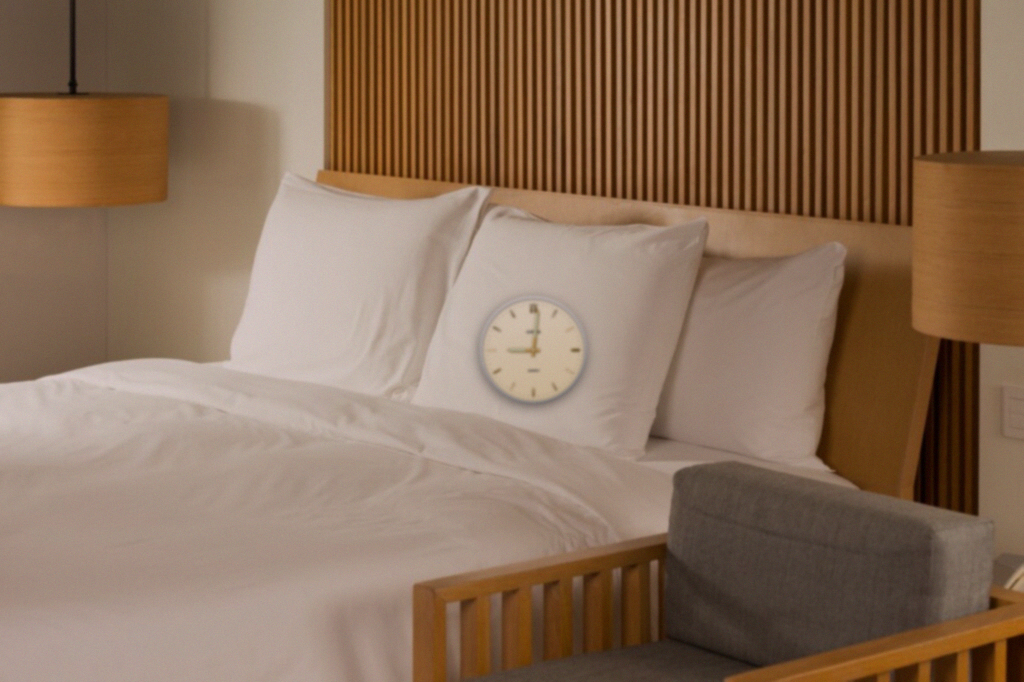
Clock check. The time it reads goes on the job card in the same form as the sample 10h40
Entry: 9h01
